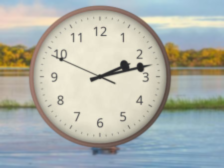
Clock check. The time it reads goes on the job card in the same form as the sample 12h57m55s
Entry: 2h12m49s
